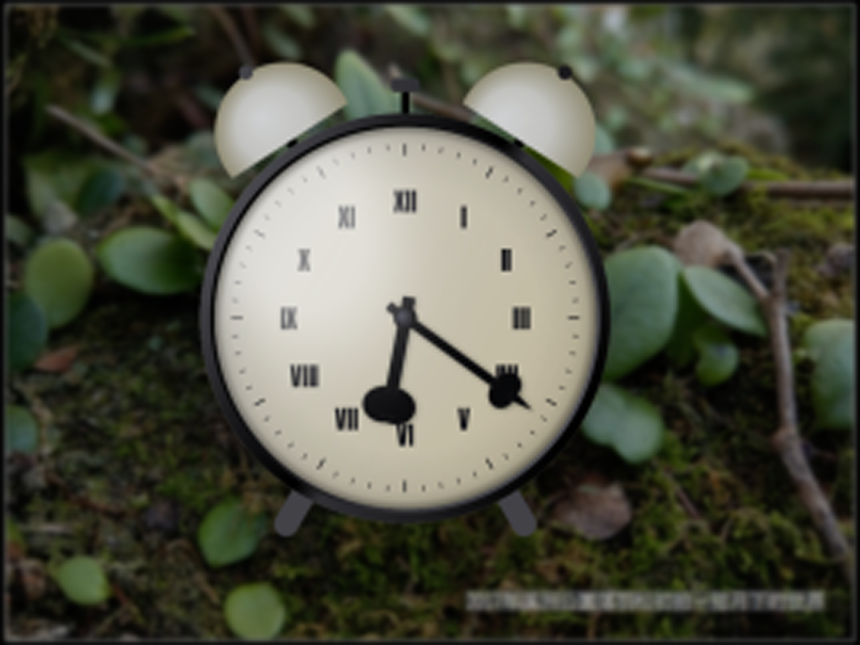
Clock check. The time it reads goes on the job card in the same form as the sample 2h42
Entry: 6h21
